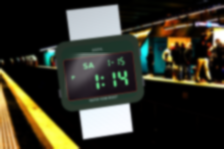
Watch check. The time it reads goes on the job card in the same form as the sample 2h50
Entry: 1h14
